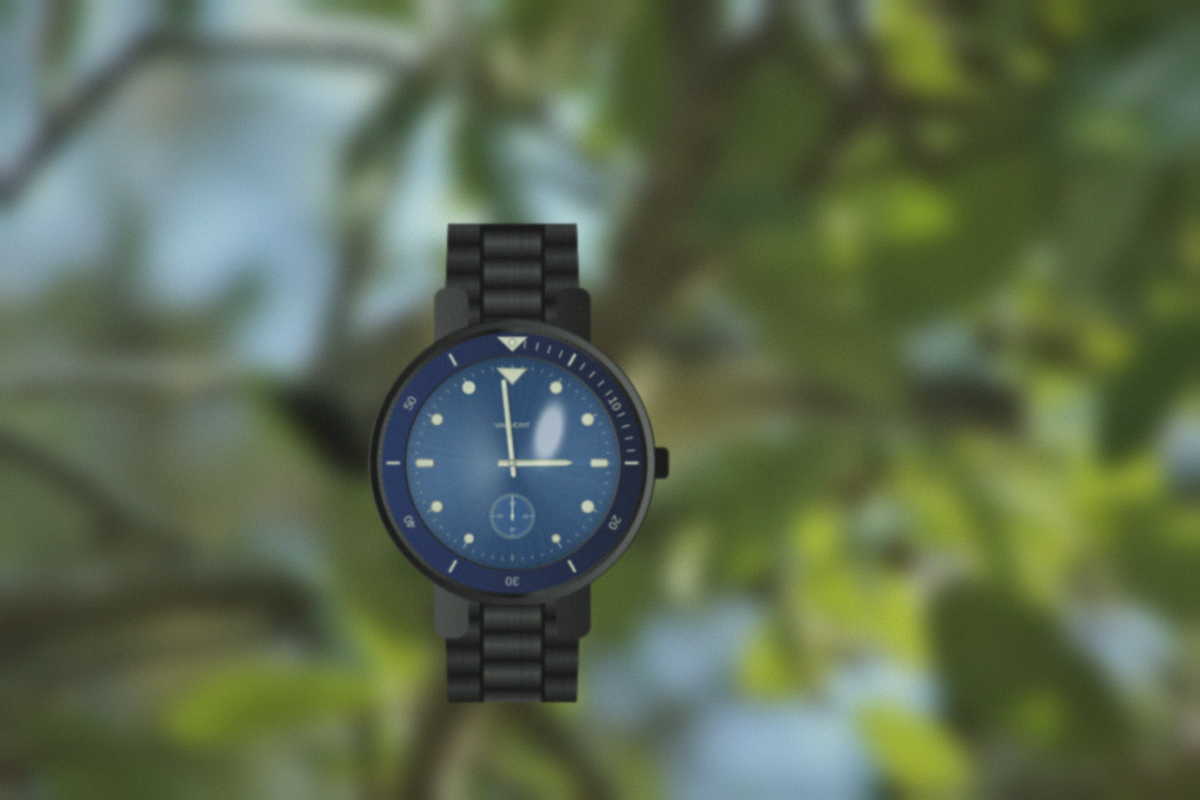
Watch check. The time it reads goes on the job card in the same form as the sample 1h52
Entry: 2h59
